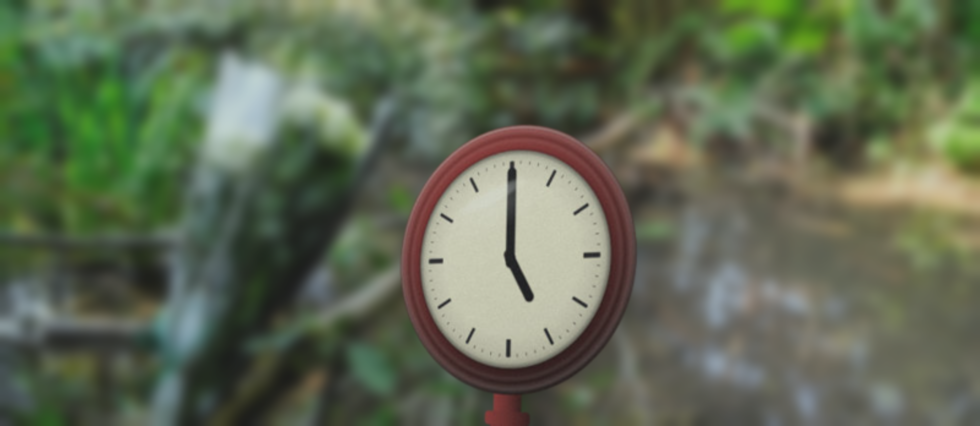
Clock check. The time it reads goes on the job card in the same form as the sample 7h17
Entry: 5h00
